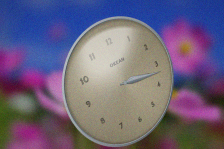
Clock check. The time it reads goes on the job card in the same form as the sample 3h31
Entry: 3h17
